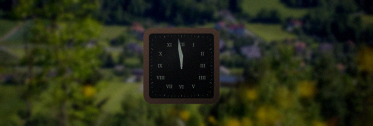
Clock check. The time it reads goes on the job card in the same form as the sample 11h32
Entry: 11h59
